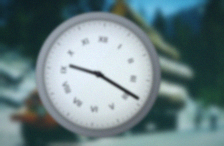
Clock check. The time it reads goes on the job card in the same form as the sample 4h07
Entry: 9h19
